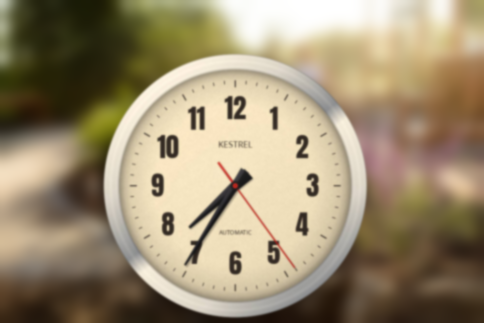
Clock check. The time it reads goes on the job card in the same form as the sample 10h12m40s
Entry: 7h35m24s
